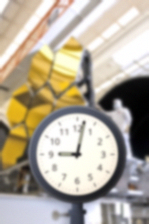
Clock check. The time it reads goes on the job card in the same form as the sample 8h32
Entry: 9h02
